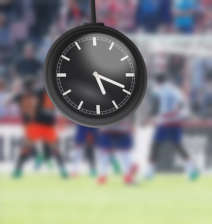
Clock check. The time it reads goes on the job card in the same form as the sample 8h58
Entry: 5h19
